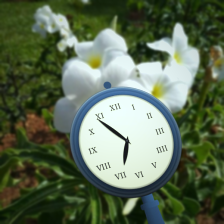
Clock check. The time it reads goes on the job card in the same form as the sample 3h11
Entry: 6h54
